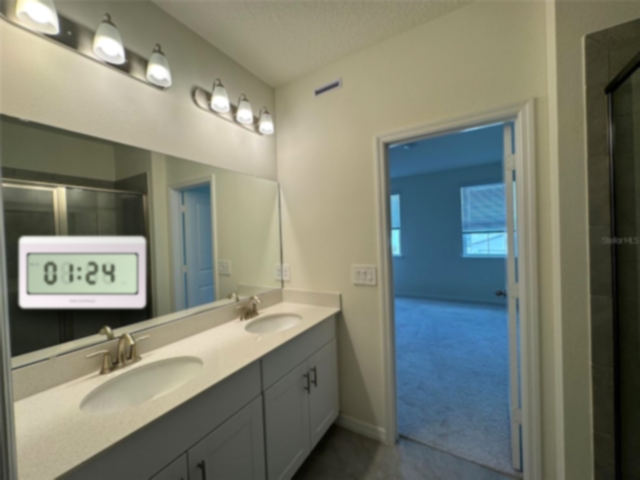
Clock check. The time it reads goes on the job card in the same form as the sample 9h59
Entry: 1h24
